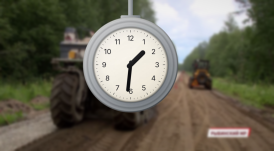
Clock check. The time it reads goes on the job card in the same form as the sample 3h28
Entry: 1h31
